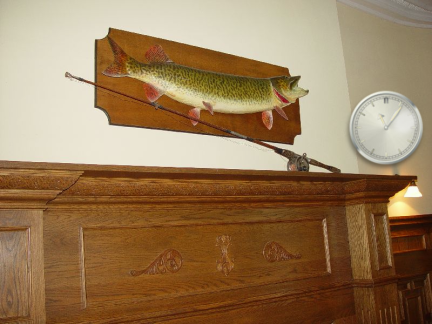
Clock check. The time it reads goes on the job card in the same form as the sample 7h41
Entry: 11h06
